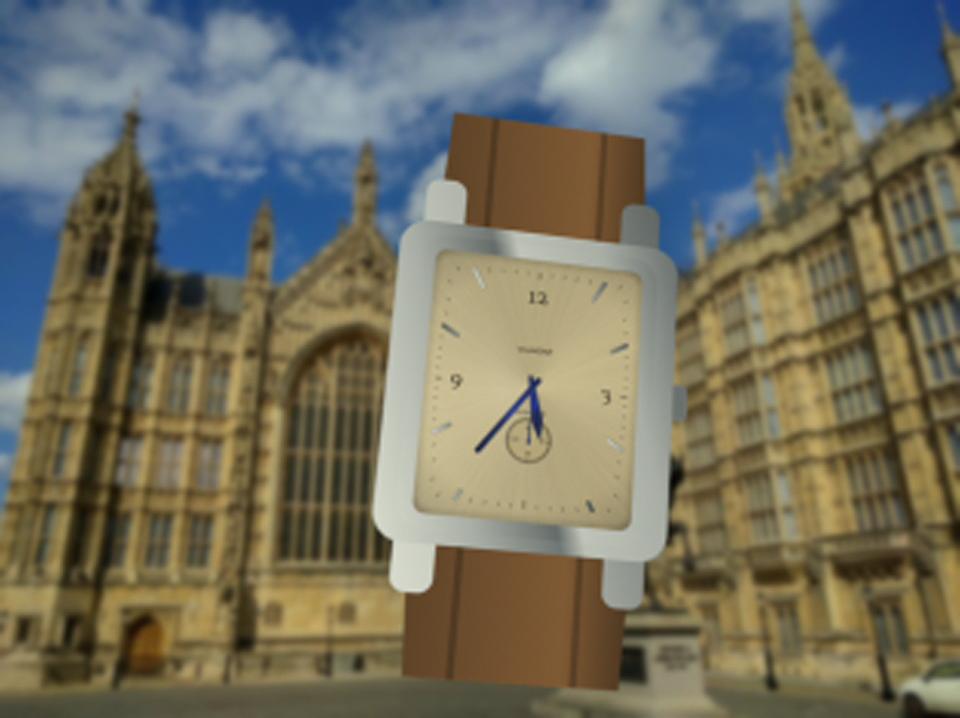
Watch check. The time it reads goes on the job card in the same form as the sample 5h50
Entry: 5h36
